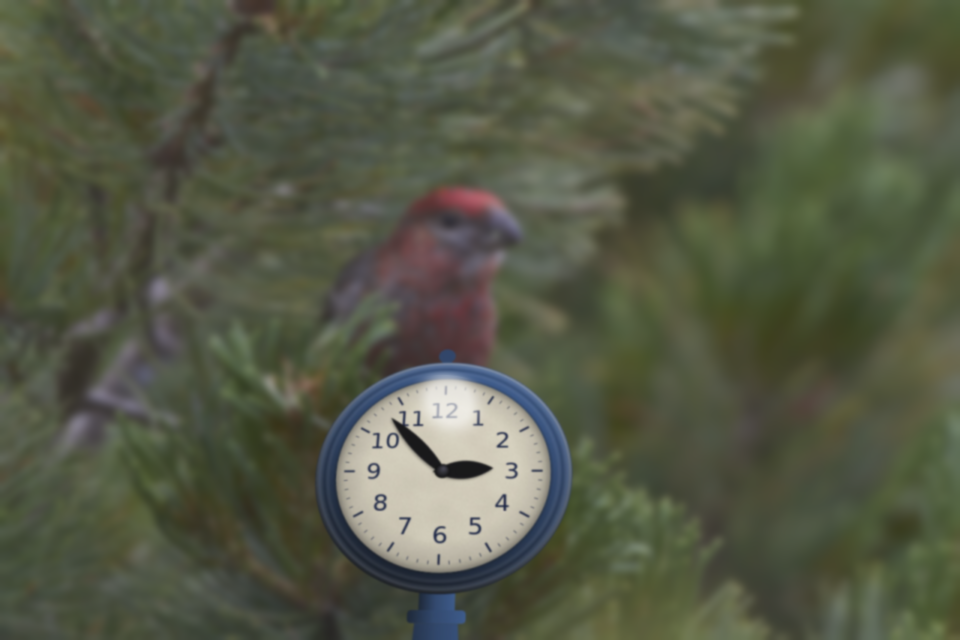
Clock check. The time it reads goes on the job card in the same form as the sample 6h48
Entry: 2h53
